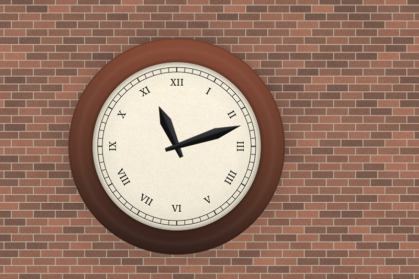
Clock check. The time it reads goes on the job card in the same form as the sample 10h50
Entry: 11h12
